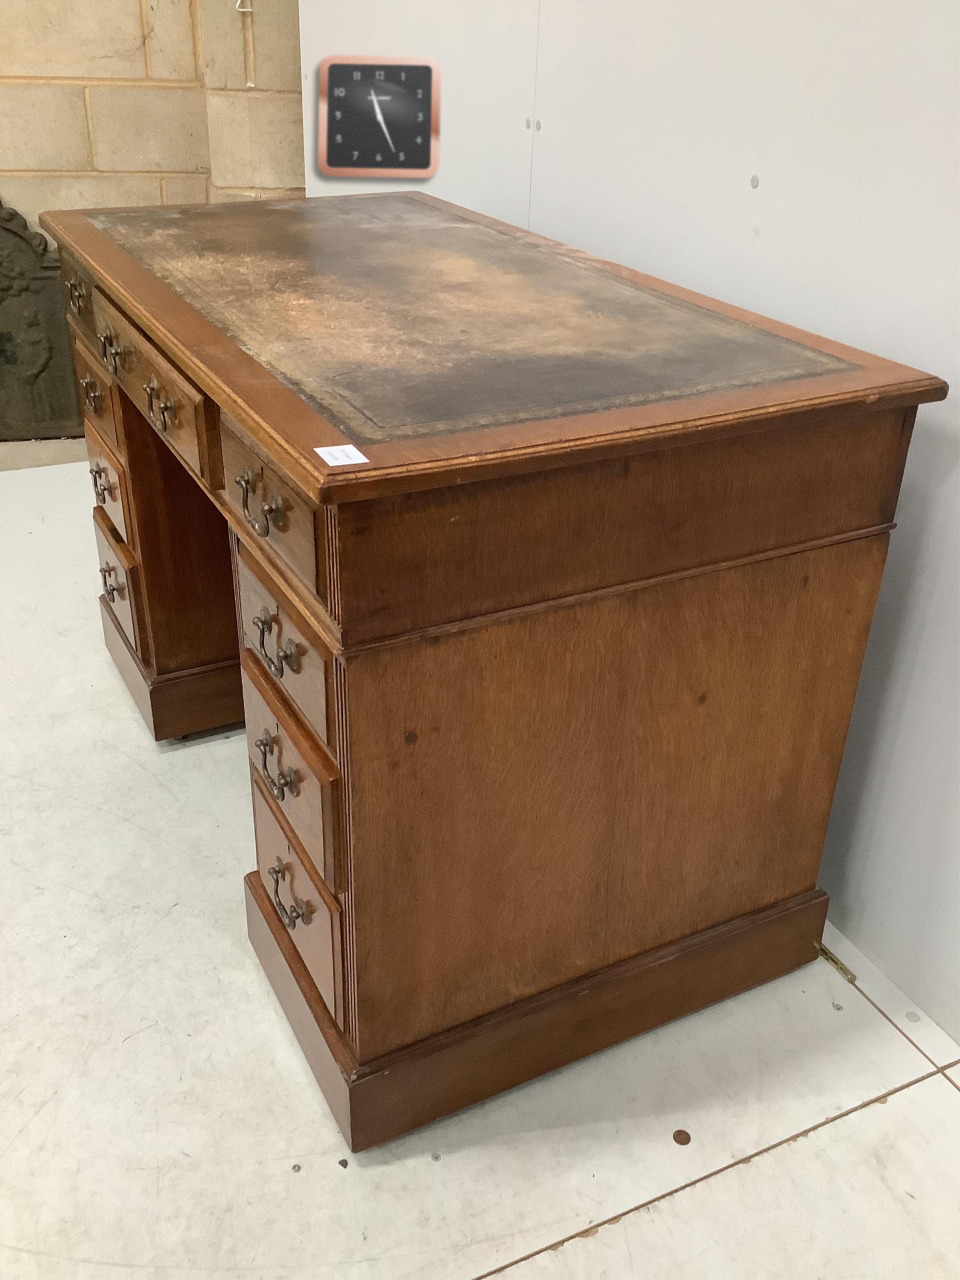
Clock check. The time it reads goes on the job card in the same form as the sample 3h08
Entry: 11h26
